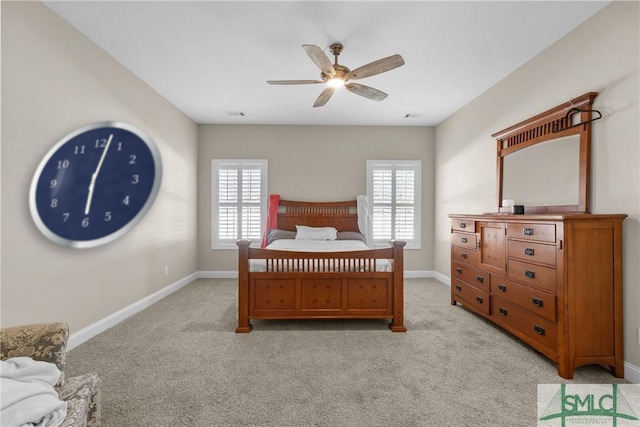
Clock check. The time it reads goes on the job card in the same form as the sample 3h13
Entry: 6h02
